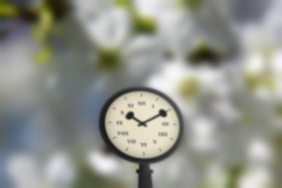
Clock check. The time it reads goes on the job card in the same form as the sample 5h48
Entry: 10h10
